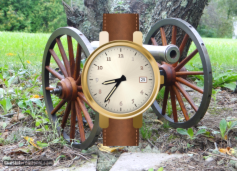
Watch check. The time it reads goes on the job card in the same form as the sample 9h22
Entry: 8h36
